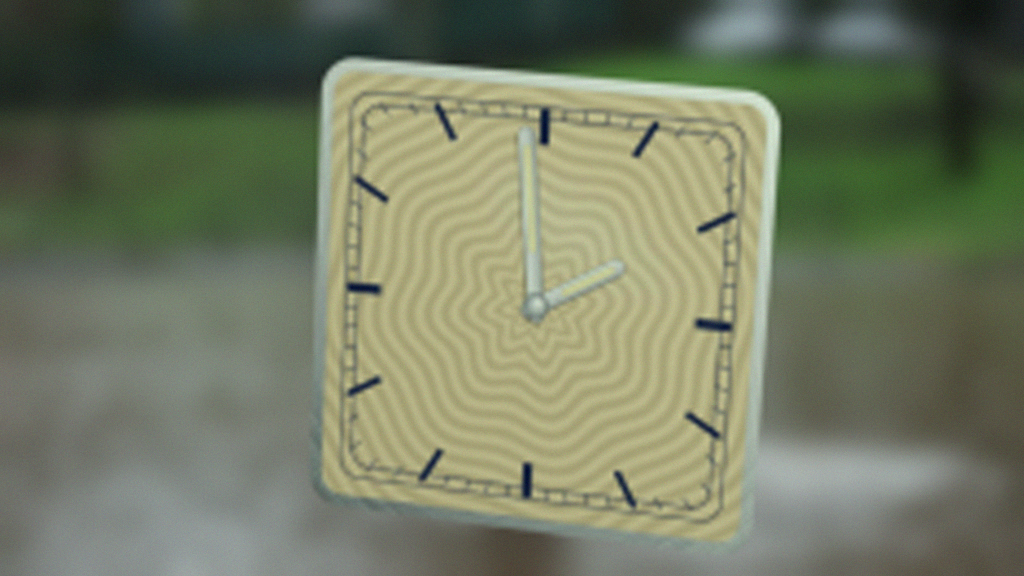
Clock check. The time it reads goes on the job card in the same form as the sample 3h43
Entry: 1h59
